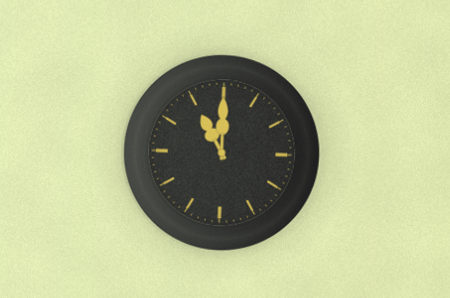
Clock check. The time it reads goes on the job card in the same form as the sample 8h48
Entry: 11h00
